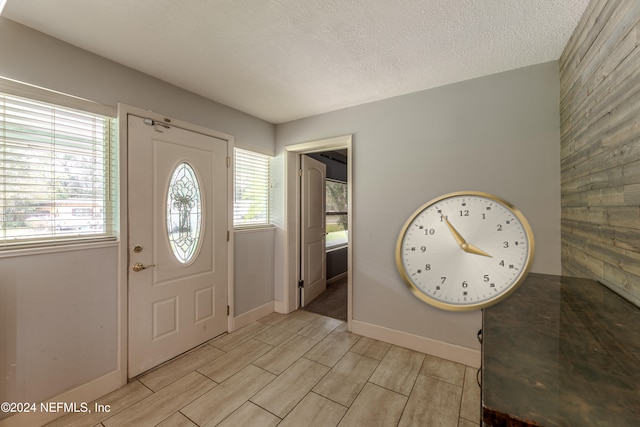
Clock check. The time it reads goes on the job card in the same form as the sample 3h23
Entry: 3h55
